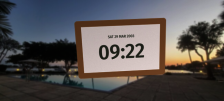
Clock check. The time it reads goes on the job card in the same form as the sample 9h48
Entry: 9h22
